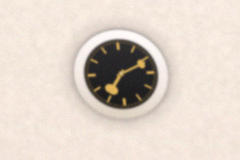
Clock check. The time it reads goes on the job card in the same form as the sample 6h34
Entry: 7h11
